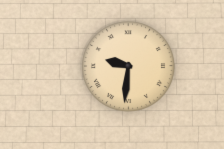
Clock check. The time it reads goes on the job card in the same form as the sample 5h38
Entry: 9h31
